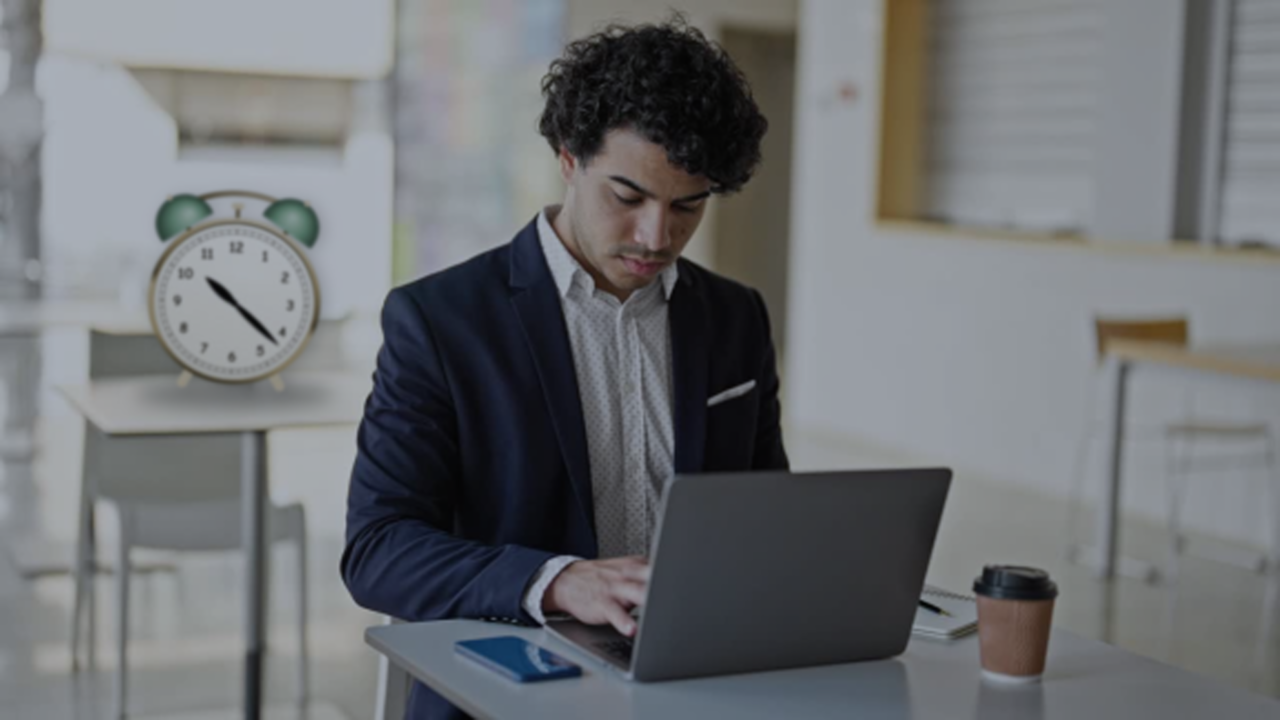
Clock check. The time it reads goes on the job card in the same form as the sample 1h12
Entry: 10h22
